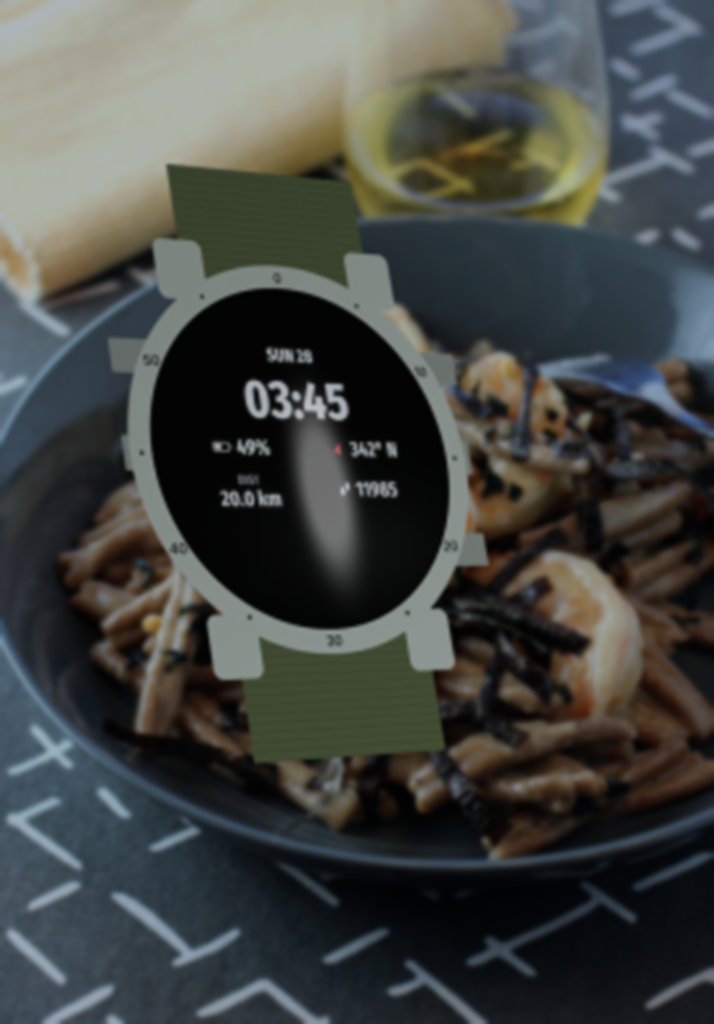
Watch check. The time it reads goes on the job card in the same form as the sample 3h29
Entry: 3h45
